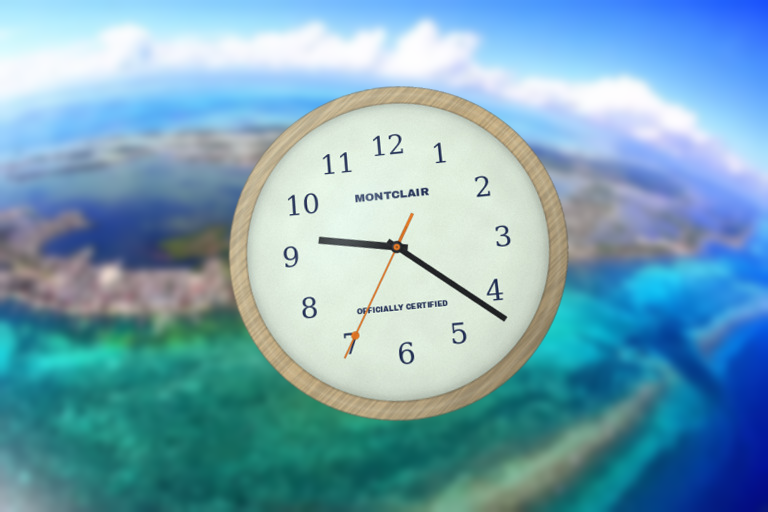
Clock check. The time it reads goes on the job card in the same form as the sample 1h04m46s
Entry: 9h21m35s
